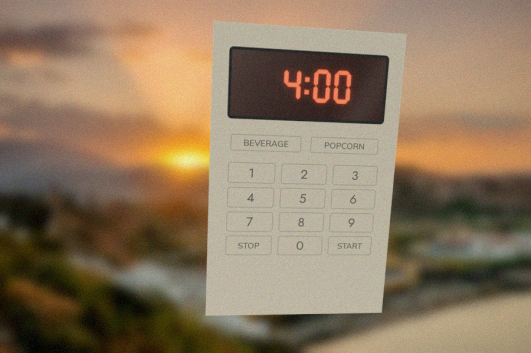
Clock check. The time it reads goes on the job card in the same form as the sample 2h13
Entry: 4h00
